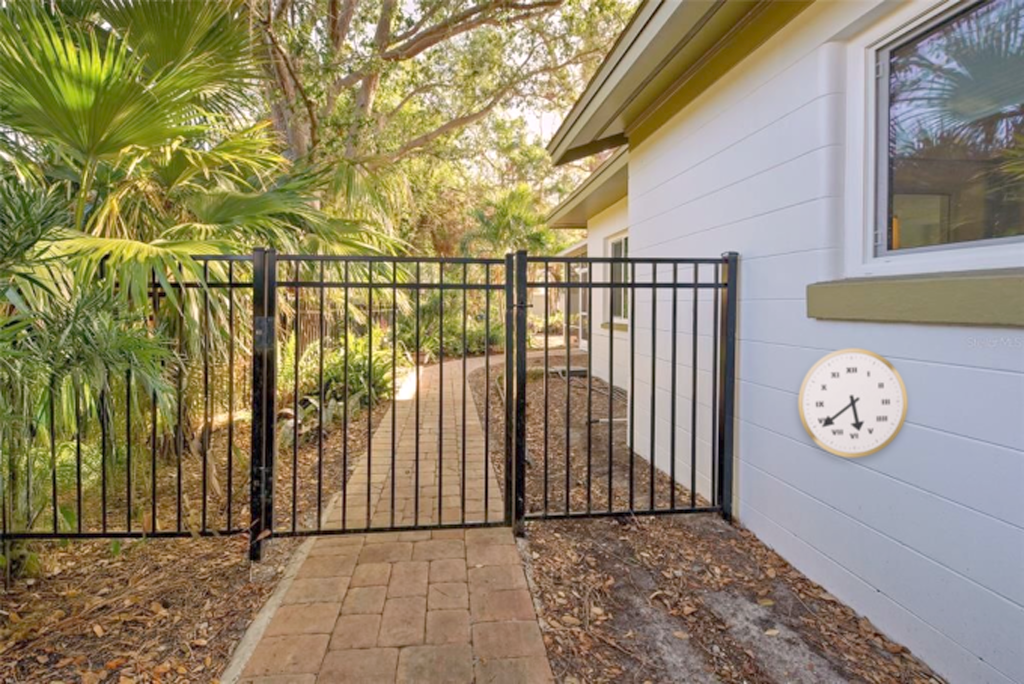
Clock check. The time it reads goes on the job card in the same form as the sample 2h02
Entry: 5h39
